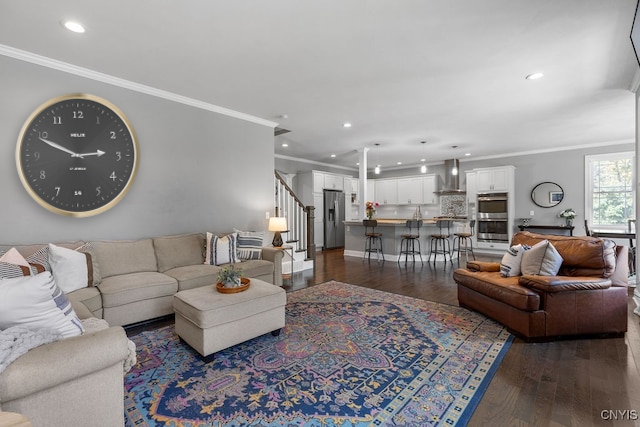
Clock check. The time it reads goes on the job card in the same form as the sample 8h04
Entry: 2h49
